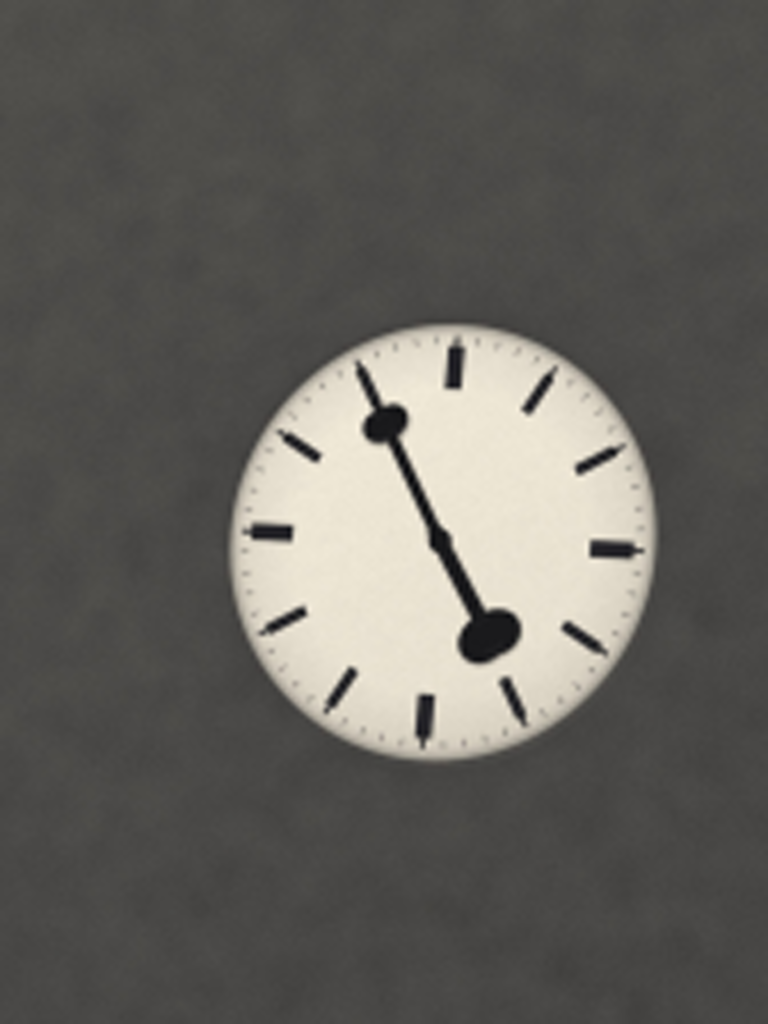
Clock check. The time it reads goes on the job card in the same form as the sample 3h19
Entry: 4h55
